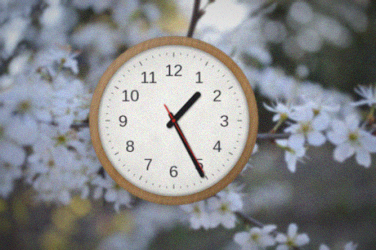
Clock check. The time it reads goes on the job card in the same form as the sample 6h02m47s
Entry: 1h25m25s
